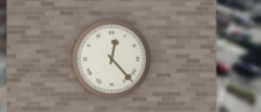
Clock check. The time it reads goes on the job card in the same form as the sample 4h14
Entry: 12h23
